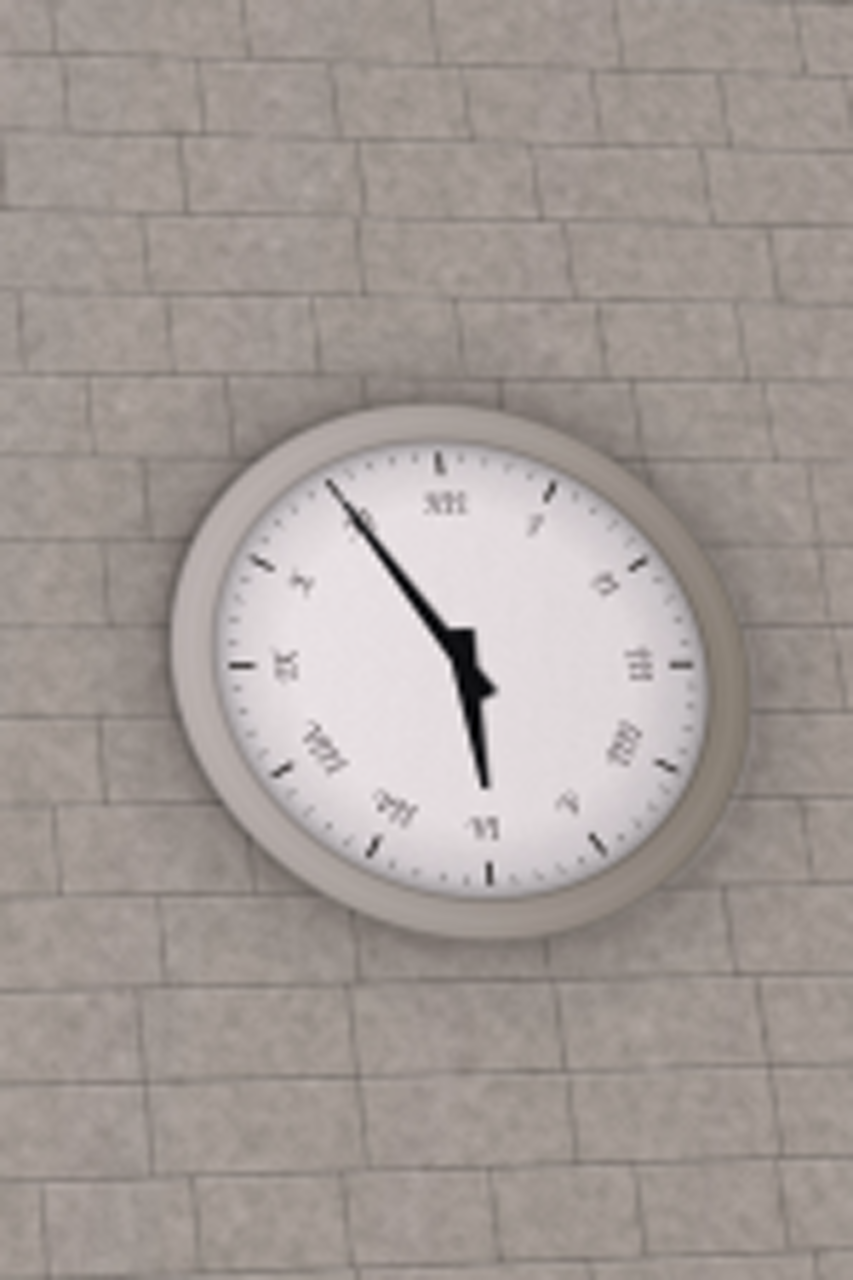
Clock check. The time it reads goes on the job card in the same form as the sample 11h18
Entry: 5h55
